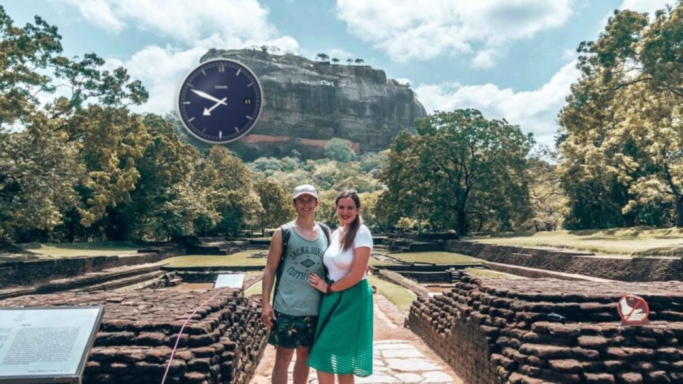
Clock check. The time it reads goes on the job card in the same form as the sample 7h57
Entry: 7h49
